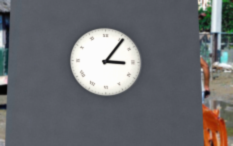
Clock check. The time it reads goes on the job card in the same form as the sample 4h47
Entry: 3h06
